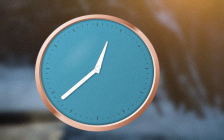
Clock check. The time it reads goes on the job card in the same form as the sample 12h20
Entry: 12h38
